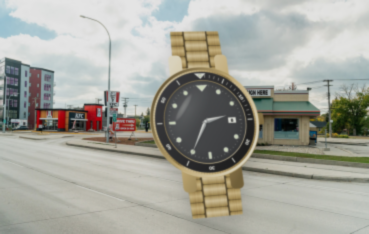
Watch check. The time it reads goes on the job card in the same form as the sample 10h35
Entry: 2h35
